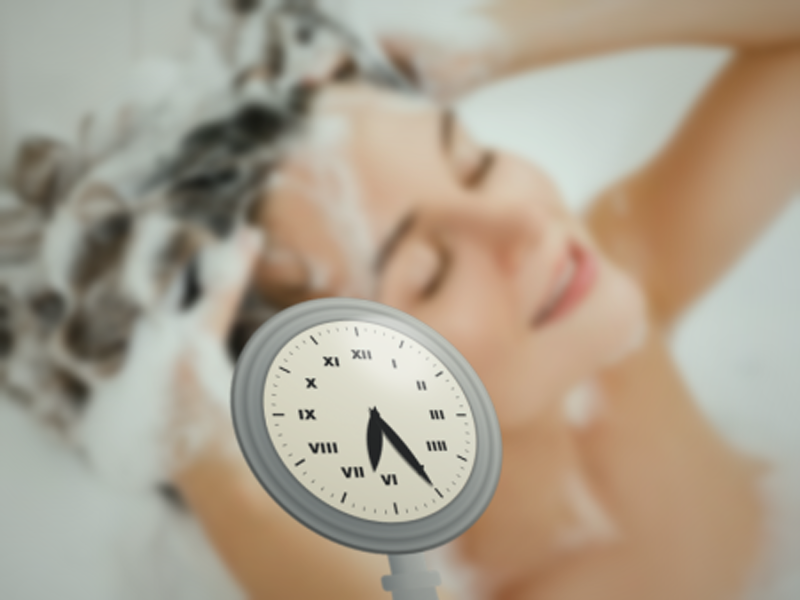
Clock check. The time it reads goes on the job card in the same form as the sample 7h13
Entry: 6h25
